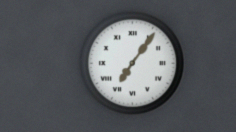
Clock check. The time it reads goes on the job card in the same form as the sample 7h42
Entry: 7h06
